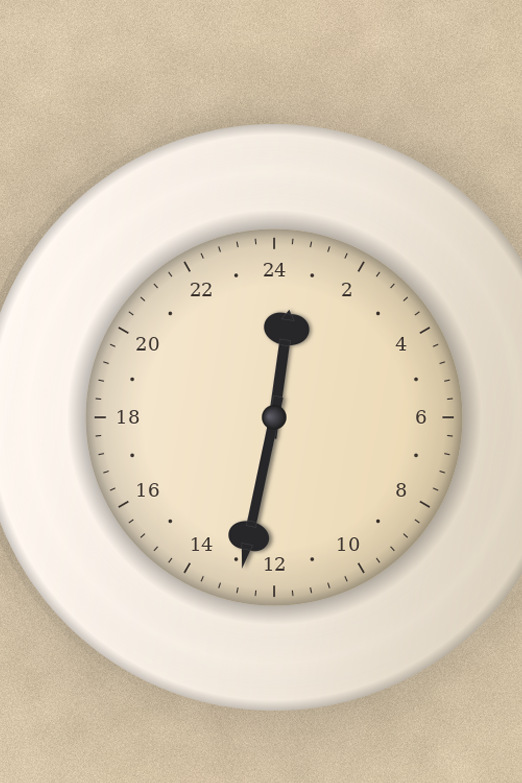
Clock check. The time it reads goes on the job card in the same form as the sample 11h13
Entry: 0h32
